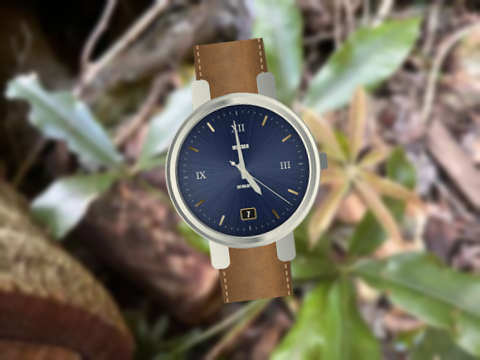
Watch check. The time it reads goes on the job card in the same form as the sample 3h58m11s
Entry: 4h59m22s
